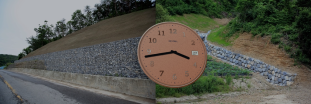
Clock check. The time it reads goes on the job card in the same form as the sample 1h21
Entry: 3h43
